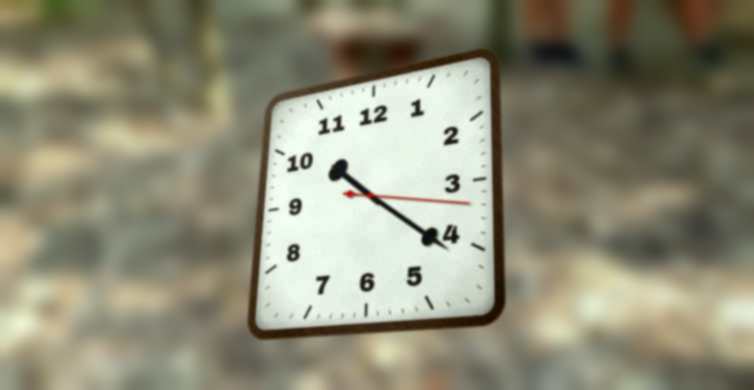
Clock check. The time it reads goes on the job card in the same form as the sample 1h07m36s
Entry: 10h21m17s
